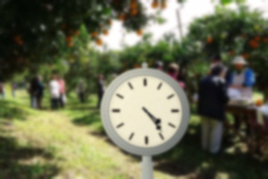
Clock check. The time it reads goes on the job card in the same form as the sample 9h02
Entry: 4h24
